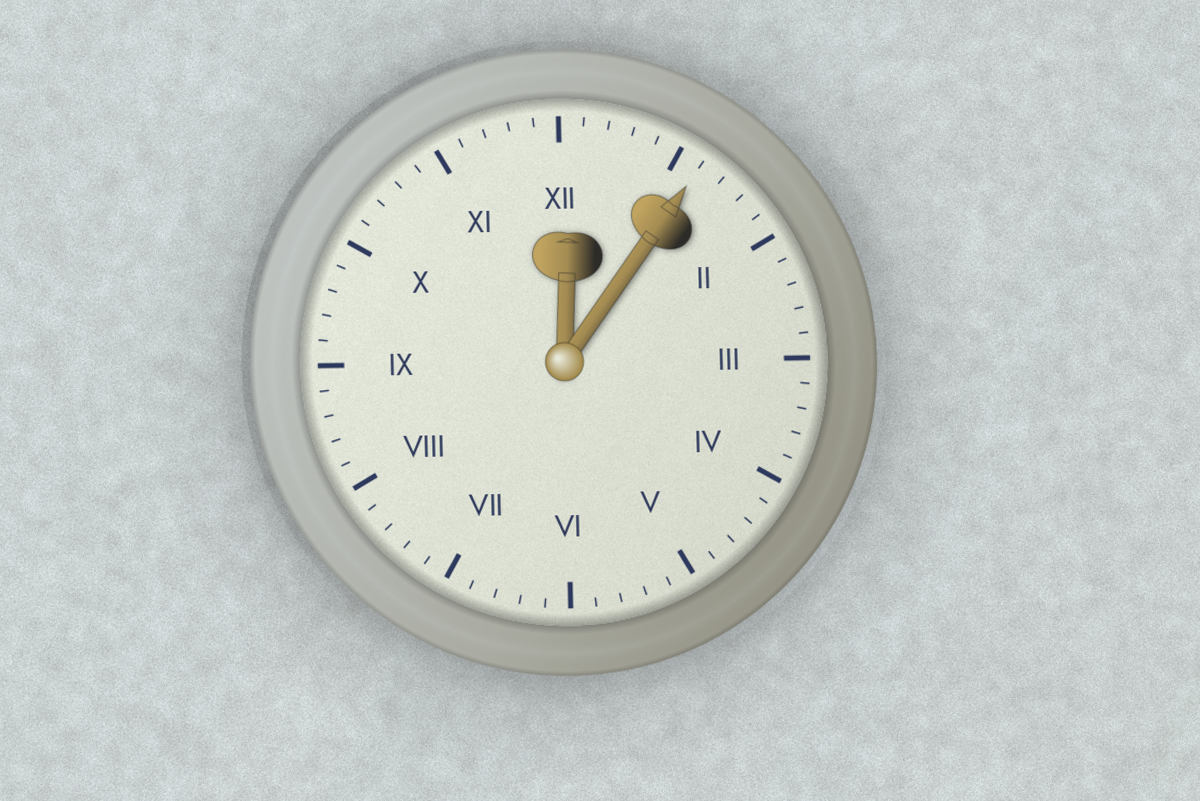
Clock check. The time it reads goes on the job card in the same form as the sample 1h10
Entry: 12h06
